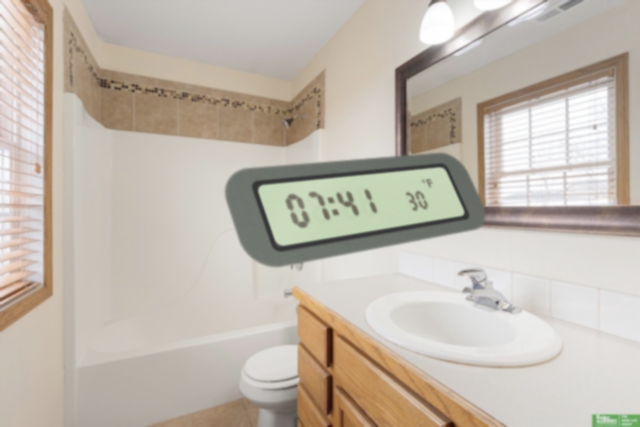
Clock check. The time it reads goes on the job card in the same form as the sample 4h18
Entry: 7h41
